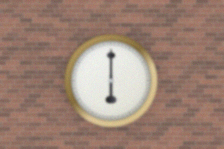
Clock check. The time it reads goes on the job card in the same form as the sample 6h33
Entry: 6h00
